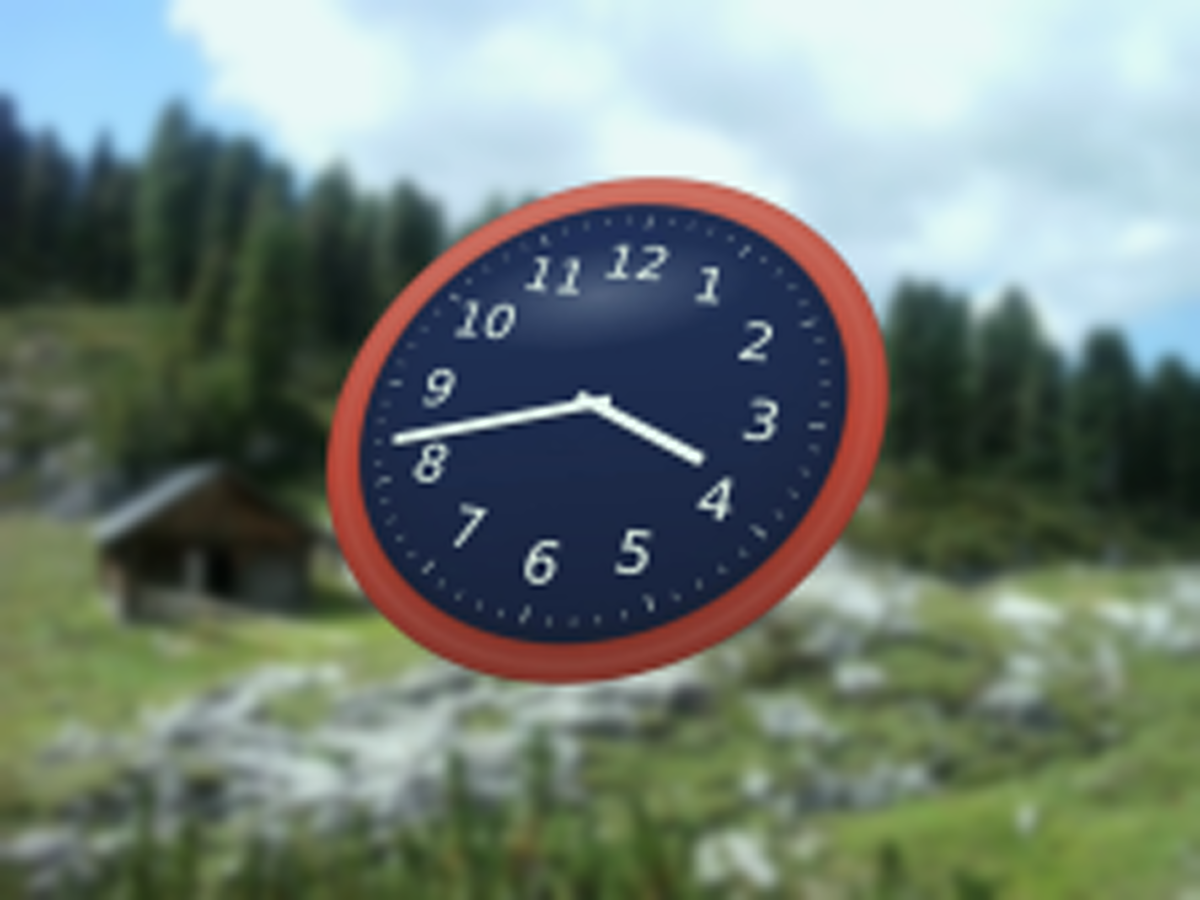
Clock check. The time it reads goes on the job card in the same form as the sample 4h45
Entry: 3h42
